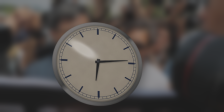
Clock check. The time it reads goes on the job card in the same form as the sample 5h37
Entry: 6h14
